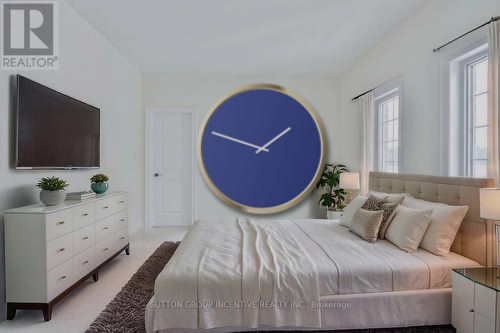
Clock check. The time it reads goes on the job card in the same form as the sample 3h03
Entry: 1h48
